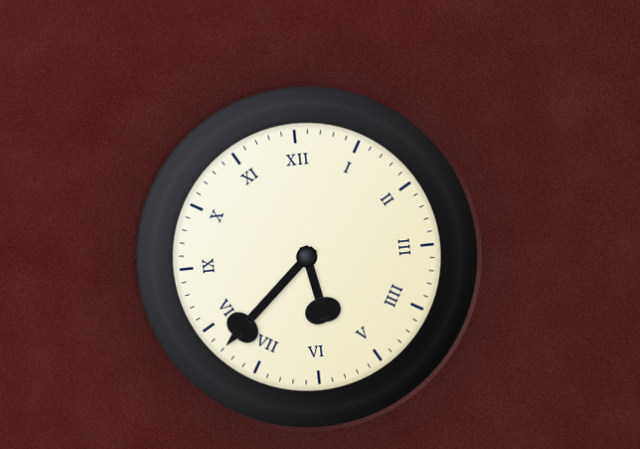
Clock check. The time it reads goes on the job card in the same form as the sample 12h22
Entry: 5h38
